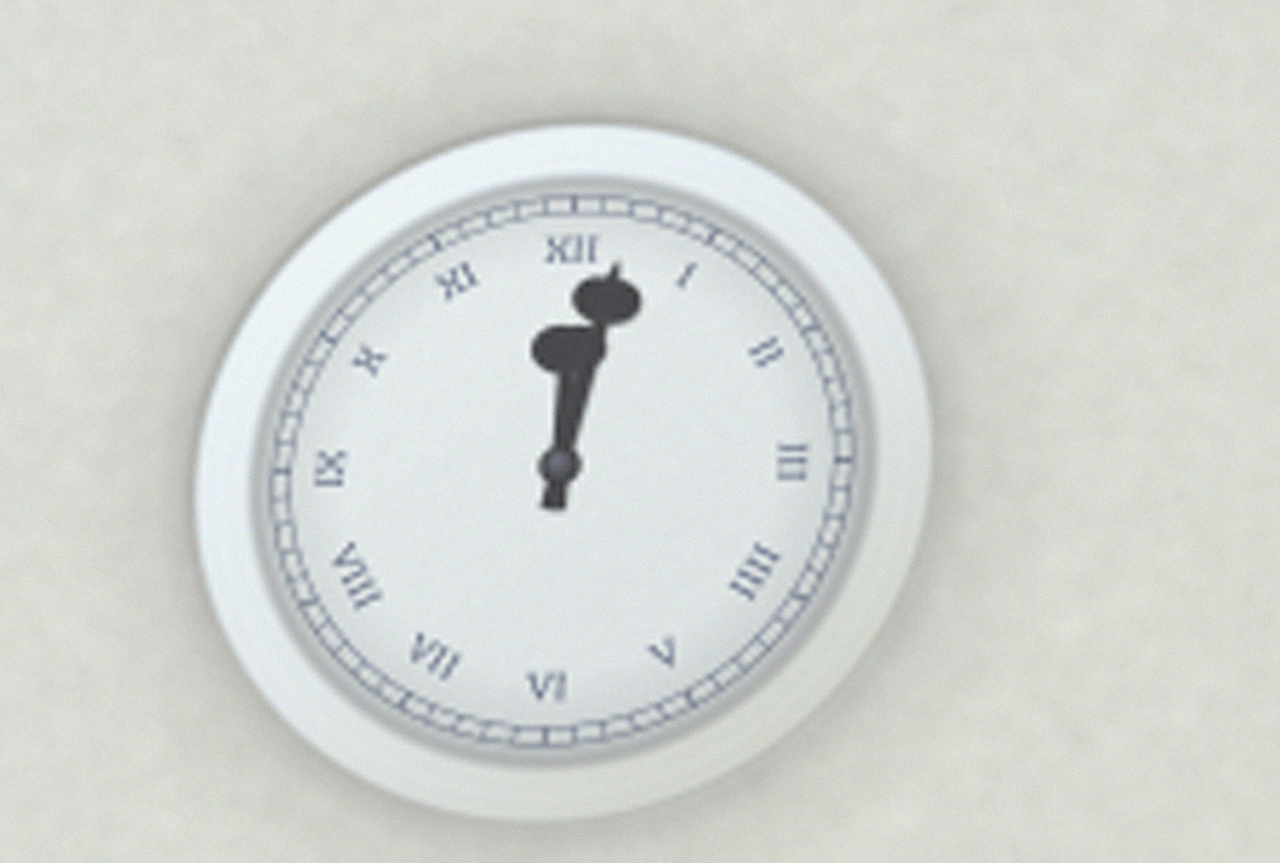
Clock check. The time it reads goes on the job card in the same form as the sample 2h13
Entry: 12h02
